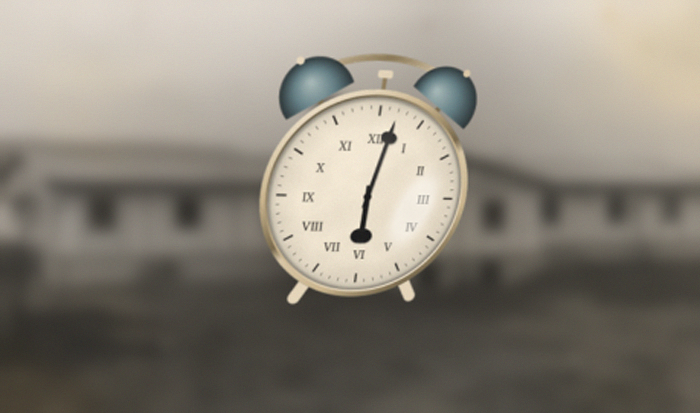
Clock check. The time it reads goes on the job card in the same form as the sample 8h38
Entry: 6h02
